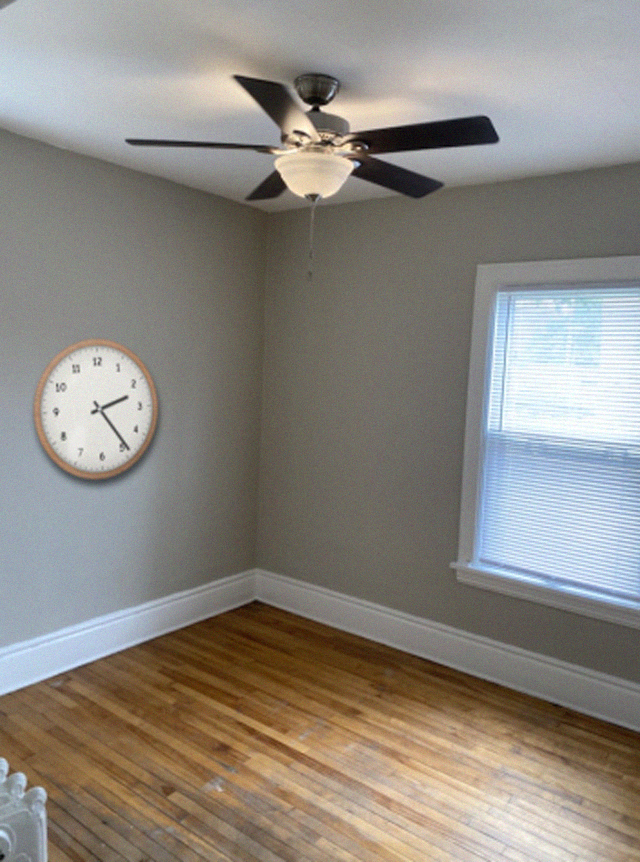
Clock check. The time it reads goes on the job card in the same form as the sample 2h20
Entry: 2h24
